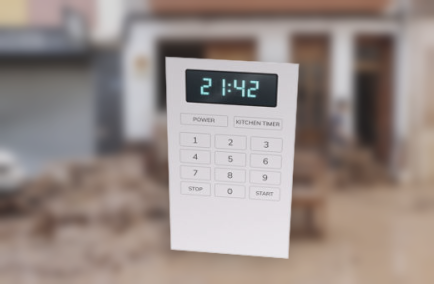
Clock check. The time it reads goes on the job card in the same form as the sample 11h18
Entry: 21h42
